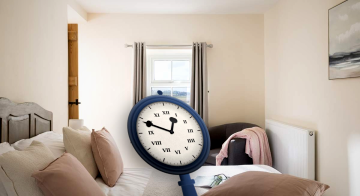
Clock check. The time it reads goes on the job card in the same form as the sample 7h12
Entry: 12h49
